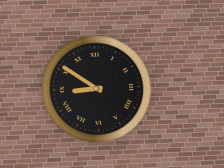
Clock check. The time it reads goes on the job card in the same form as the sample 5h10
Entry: 8h51
